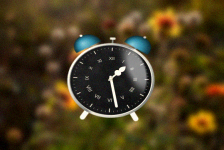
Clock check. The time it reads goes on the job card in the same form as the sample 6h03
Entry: 1h28
